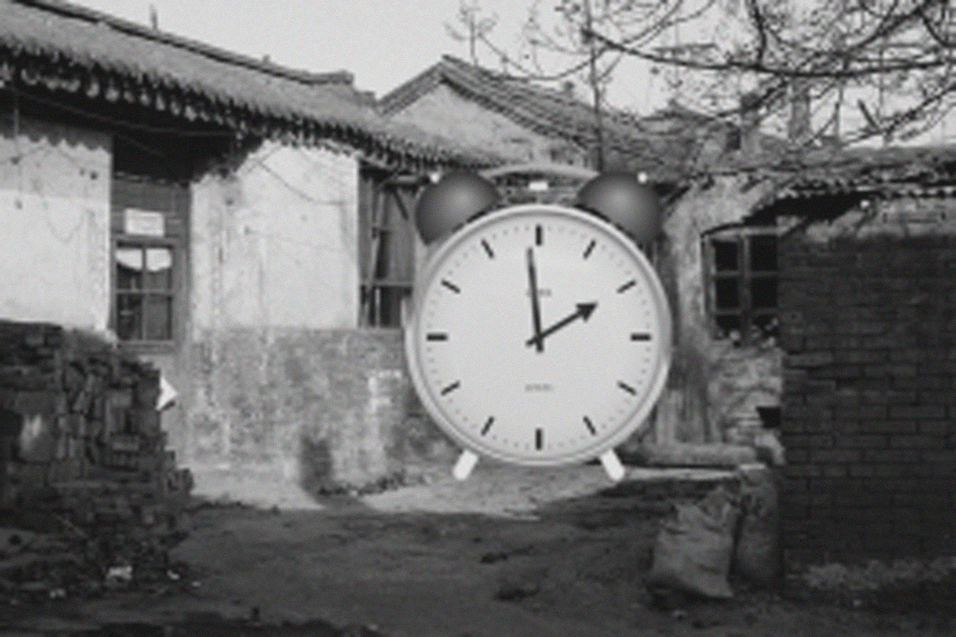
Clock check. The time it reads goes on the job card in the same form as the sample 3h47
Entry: 1h59
